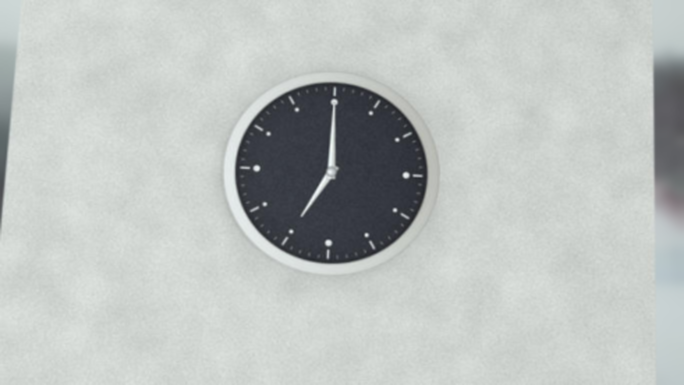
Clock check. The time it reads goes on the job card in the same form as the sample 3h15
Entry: 7h00
